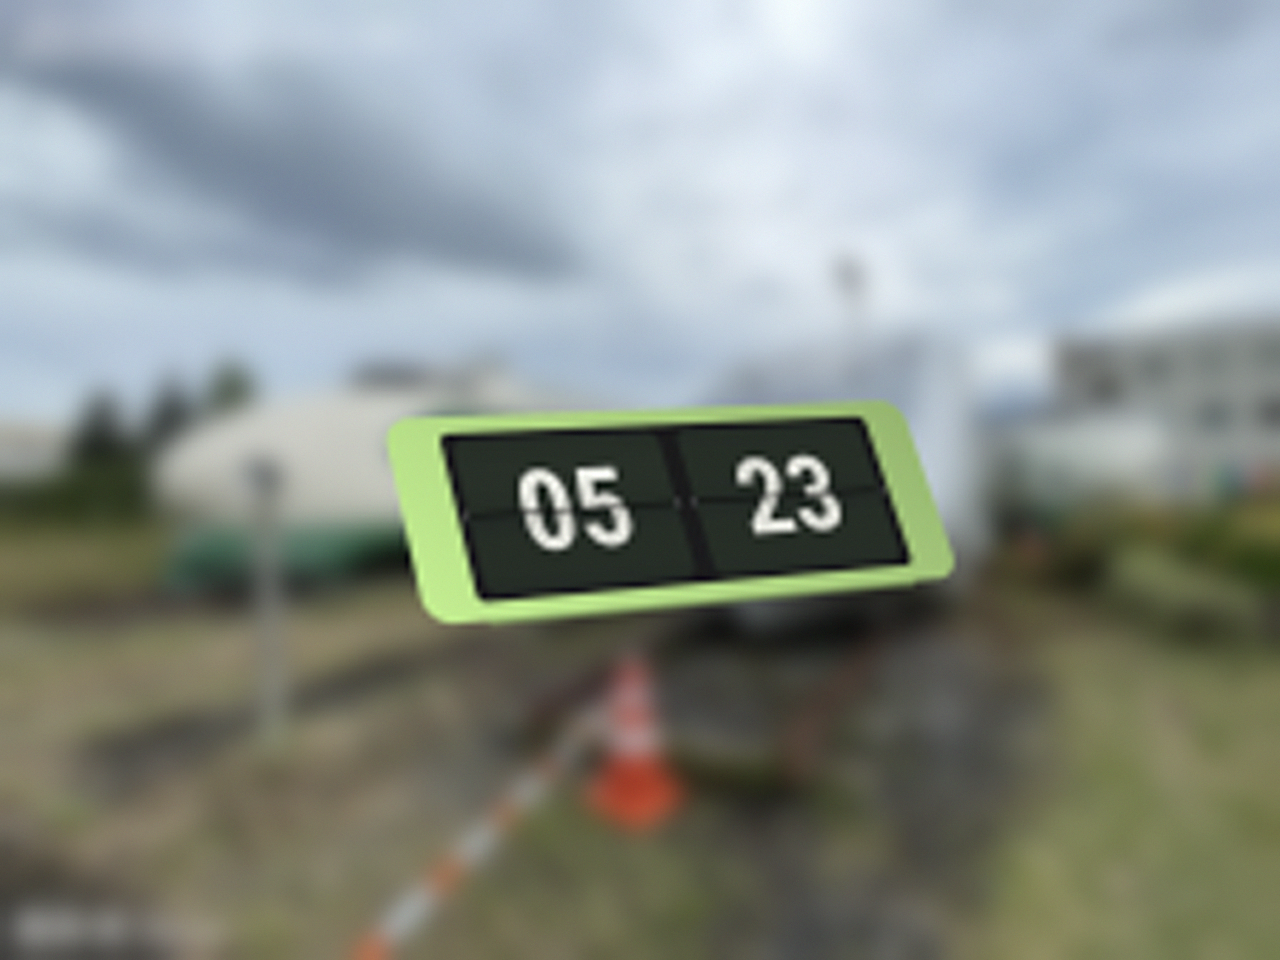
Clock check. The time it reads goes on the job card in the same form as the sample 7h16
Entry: 5h23
